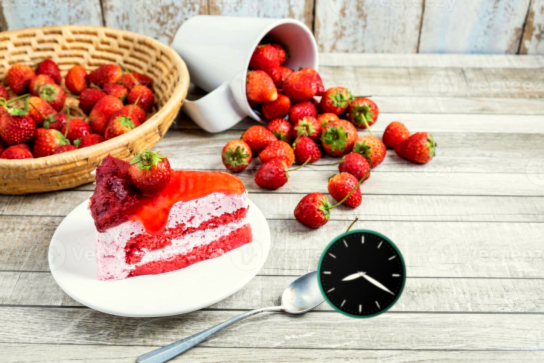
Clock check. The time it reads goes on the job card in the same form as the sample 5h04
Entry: 8h20
